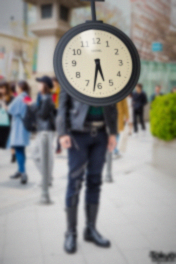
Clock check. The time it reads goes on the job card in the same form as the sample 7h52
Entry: 5h32
